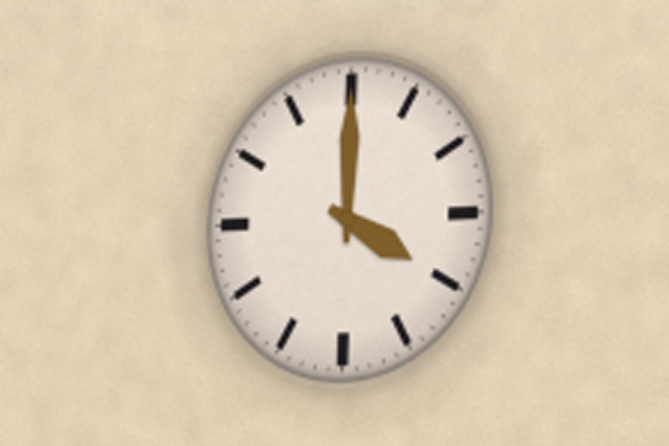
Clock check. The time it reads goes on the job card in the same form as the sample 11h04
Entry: 4h00
